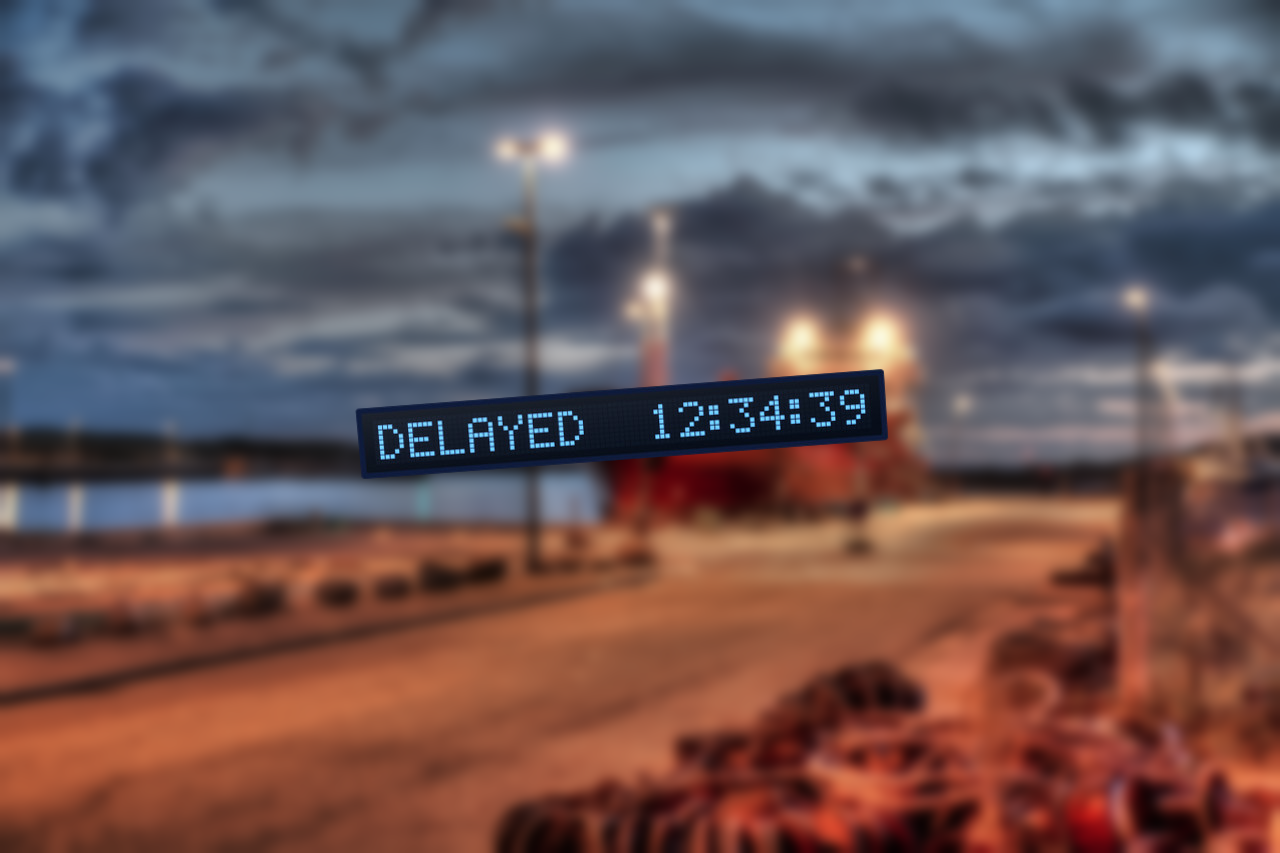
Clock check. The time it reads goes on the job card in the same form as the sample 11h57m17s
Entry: 12h34m39s
